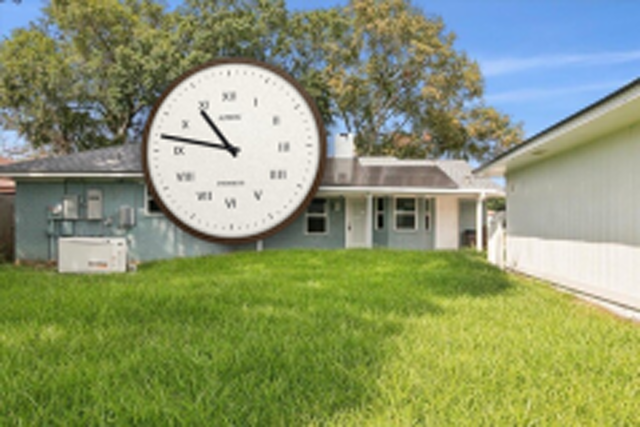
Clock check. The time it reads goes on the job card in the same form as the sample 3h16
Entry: 10h47
